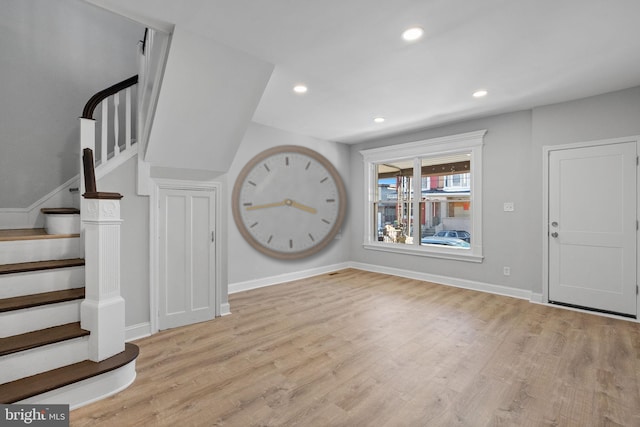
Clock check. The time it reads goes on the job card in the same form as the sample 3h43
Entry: 3h44
